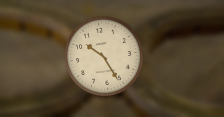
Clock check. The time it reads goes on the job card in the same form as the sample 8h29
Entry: 10h26
